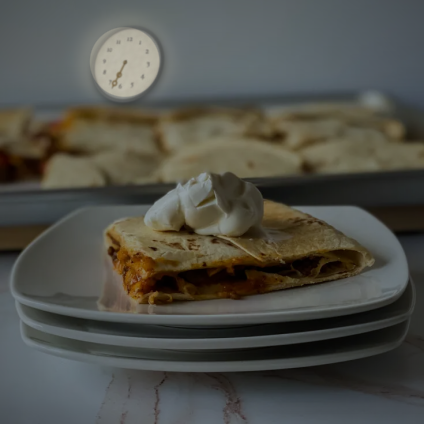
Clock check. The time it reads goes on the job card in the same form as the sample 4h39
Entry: 6h33
